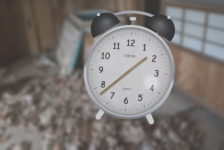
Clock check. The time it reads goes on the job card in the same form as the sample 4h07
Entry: 1h38
